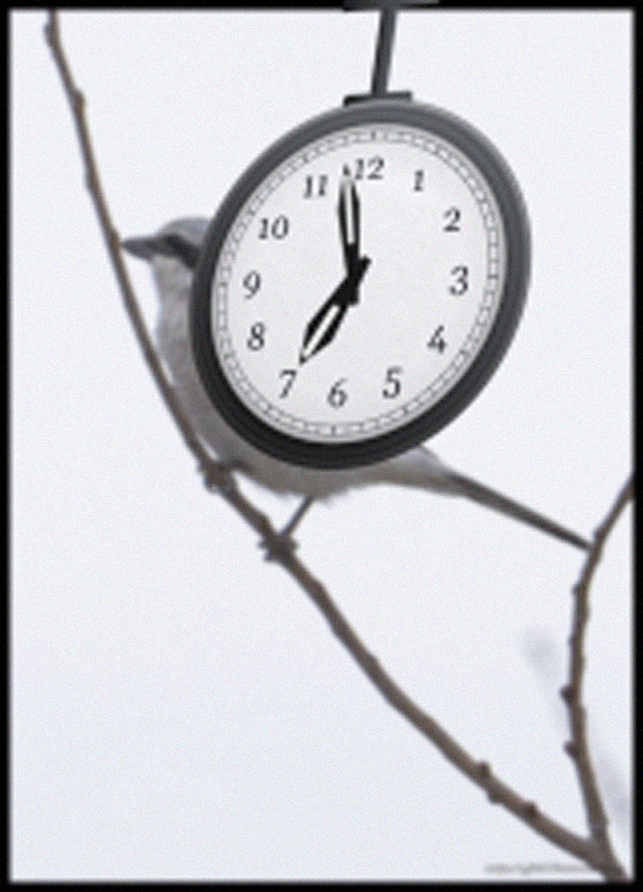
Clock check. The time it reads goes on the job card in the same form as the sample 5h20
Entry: 6h58
